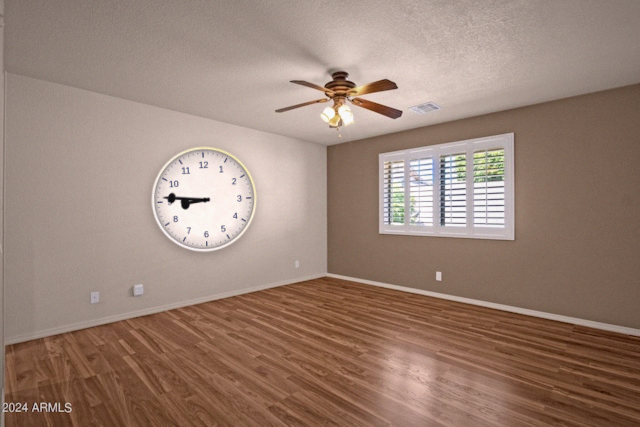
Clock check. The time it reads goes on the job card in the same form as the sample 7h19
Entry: 8h46
